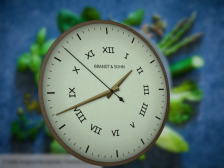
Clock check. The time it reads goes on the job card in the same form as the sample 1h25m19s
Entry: 1h41m52s
